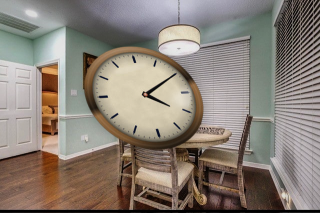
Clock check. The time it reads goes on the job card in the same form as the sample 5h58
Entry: 4h10
